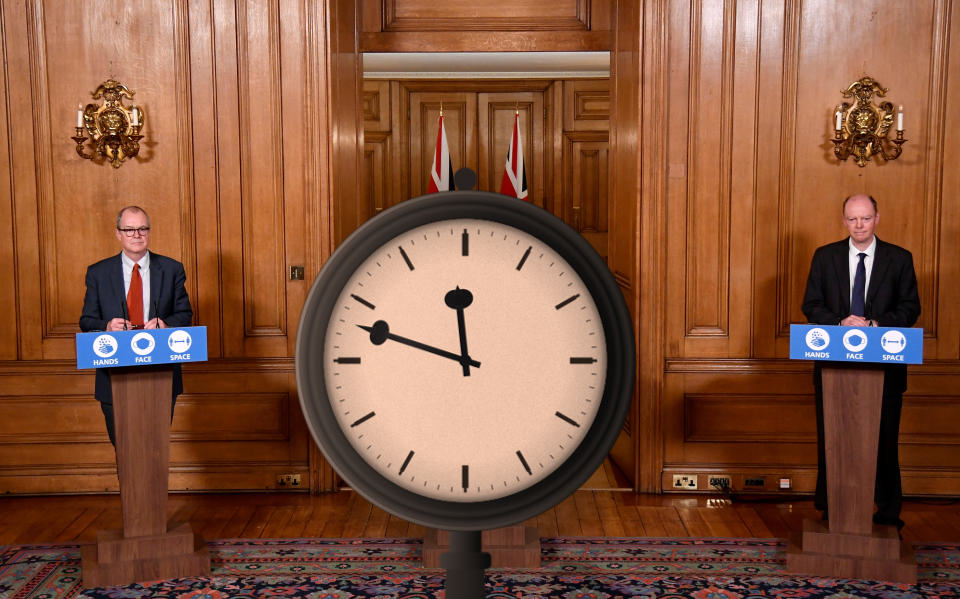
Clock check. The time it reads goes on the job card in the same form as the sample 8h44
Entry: 11h48
